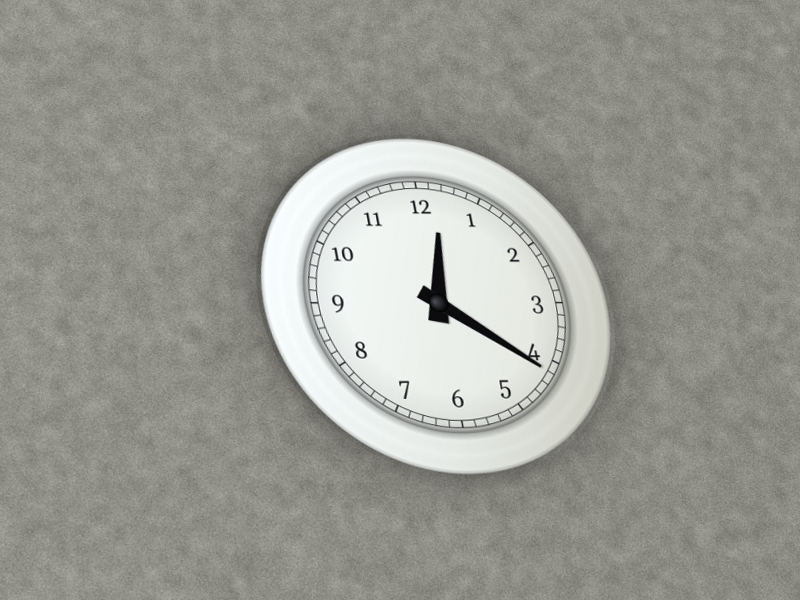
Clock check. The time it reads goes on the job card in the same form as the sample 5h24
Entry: 12h21
